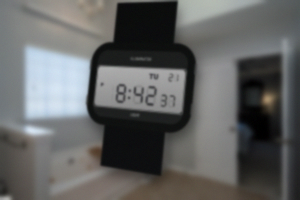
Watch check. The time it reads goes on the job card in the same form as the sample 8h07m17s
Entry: 8h42m37s
